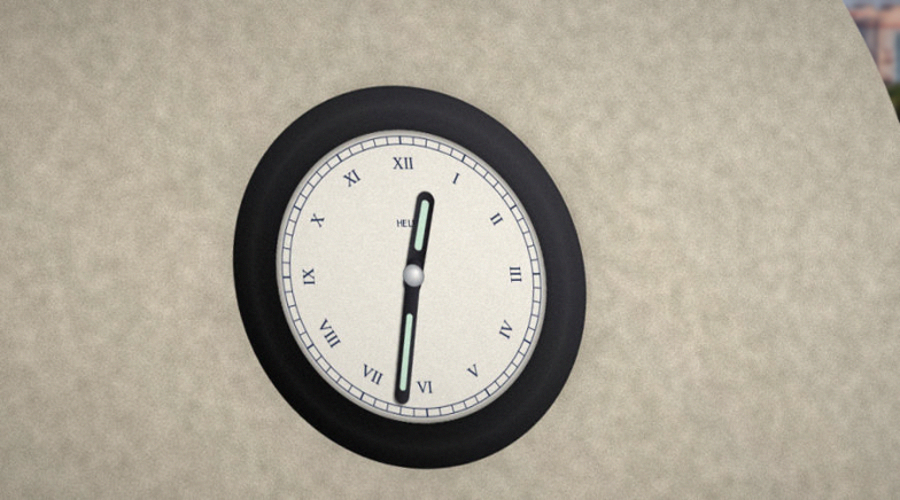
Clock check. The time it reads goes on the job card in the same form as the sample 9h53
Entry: 12h32
